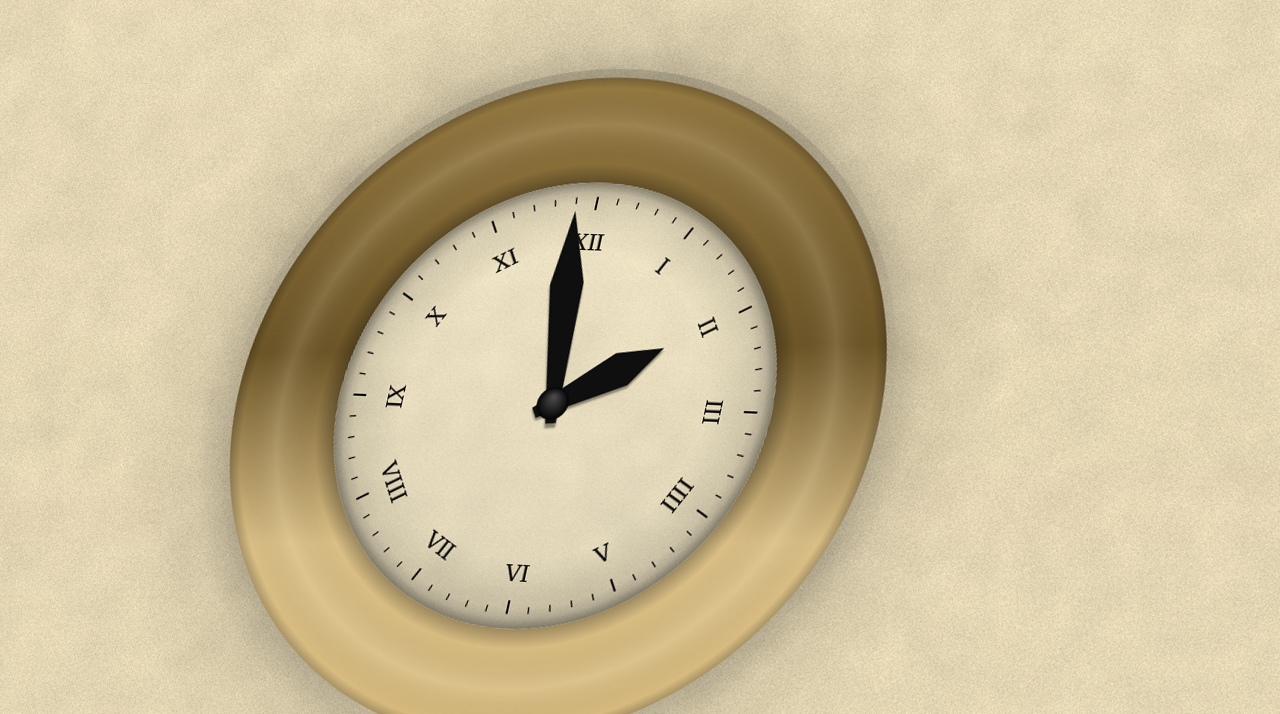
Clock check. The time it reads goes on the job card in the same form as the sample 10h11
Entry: 1h59
